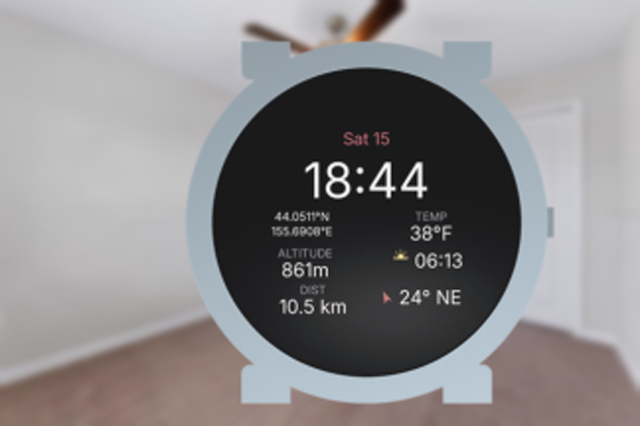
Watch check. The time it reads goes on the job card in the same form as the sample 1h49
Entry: 18h44
